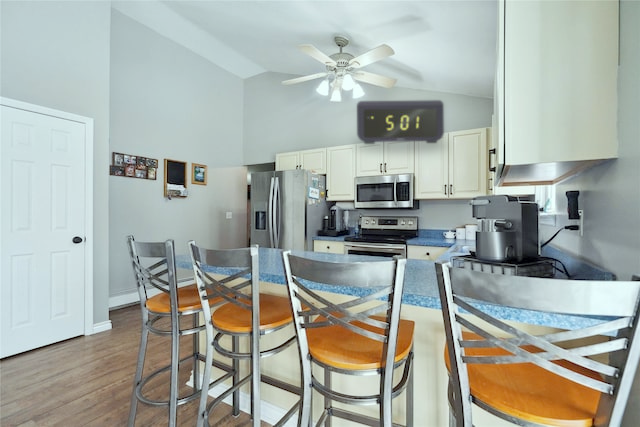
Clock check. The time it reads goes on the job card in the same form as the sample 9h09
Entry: 5h01
